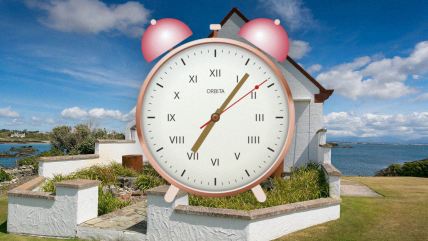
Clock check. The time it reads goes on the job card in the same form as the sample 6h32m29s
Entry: 7h06m09s
